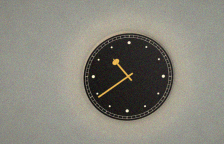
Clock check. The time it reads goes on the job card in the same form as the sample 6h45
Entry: 10h39
